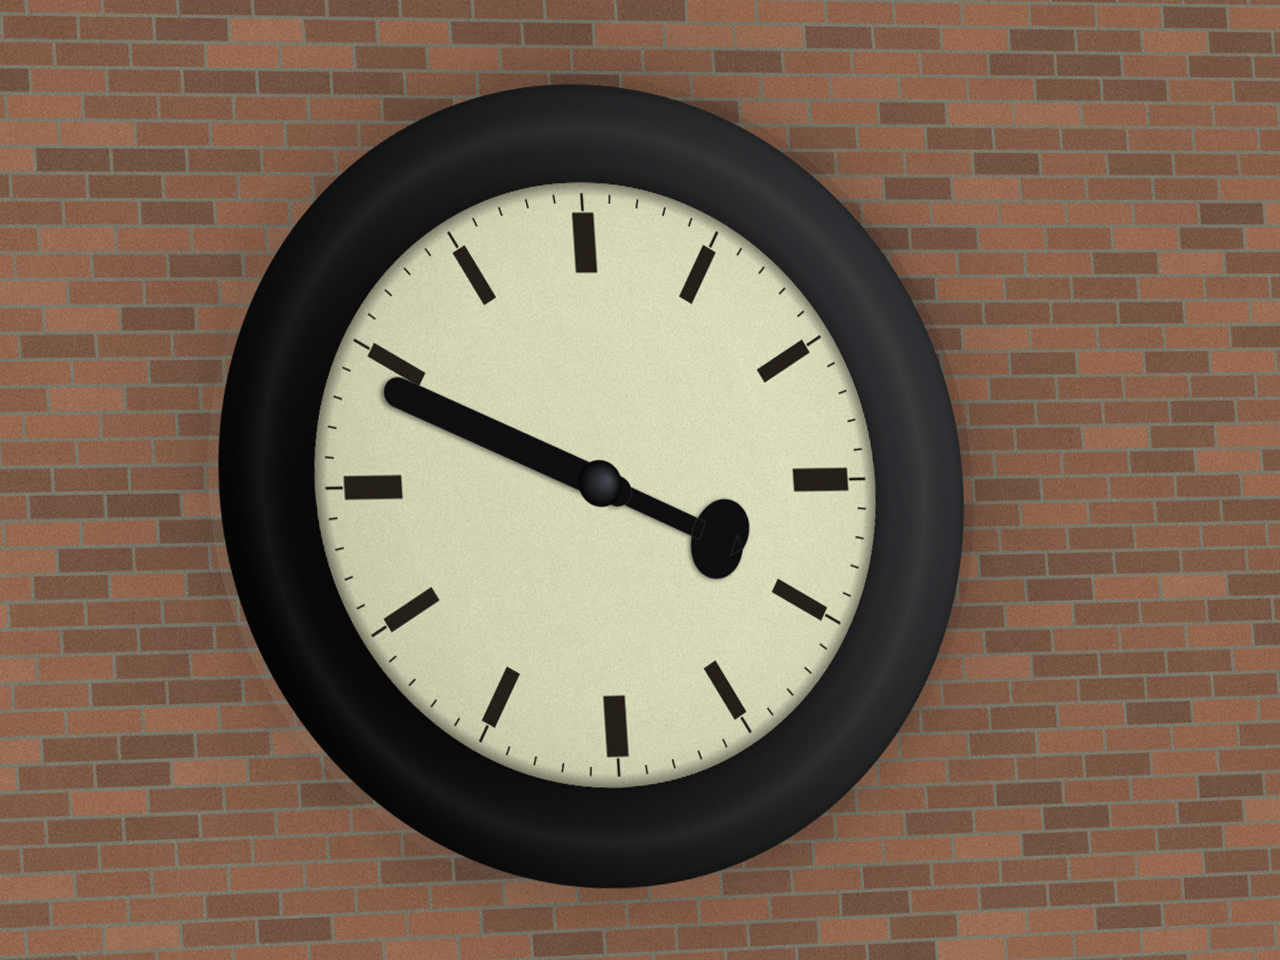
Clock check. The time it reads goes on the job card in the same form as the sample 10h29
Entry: 3h49
